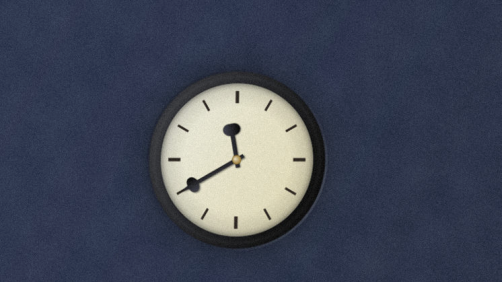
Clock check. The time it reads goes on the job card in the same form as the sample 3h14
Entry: 11h40
